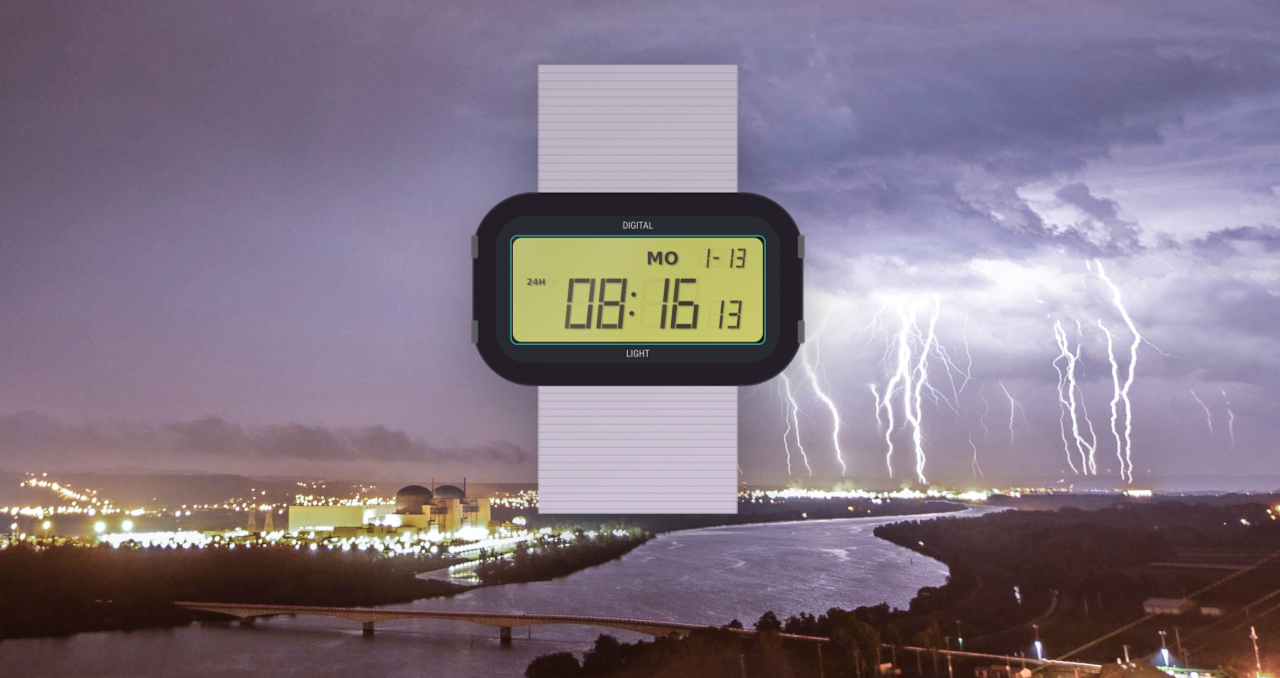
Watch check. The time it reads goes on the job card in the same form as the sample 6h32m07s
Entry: 8h16m13s
